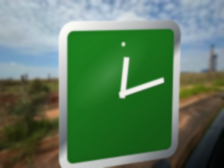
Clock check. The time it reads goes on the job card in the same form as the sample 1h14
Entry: 12h13
